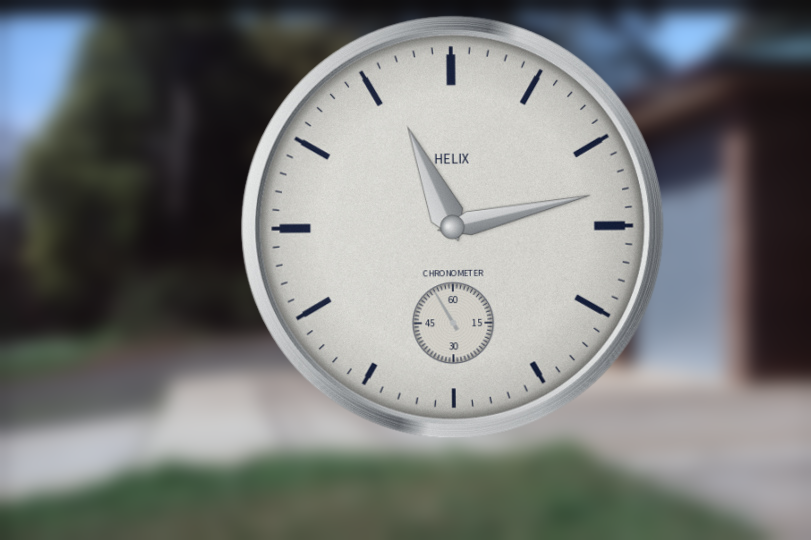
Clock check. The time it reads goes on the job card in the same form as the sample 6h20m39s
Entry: 11h12m55s
